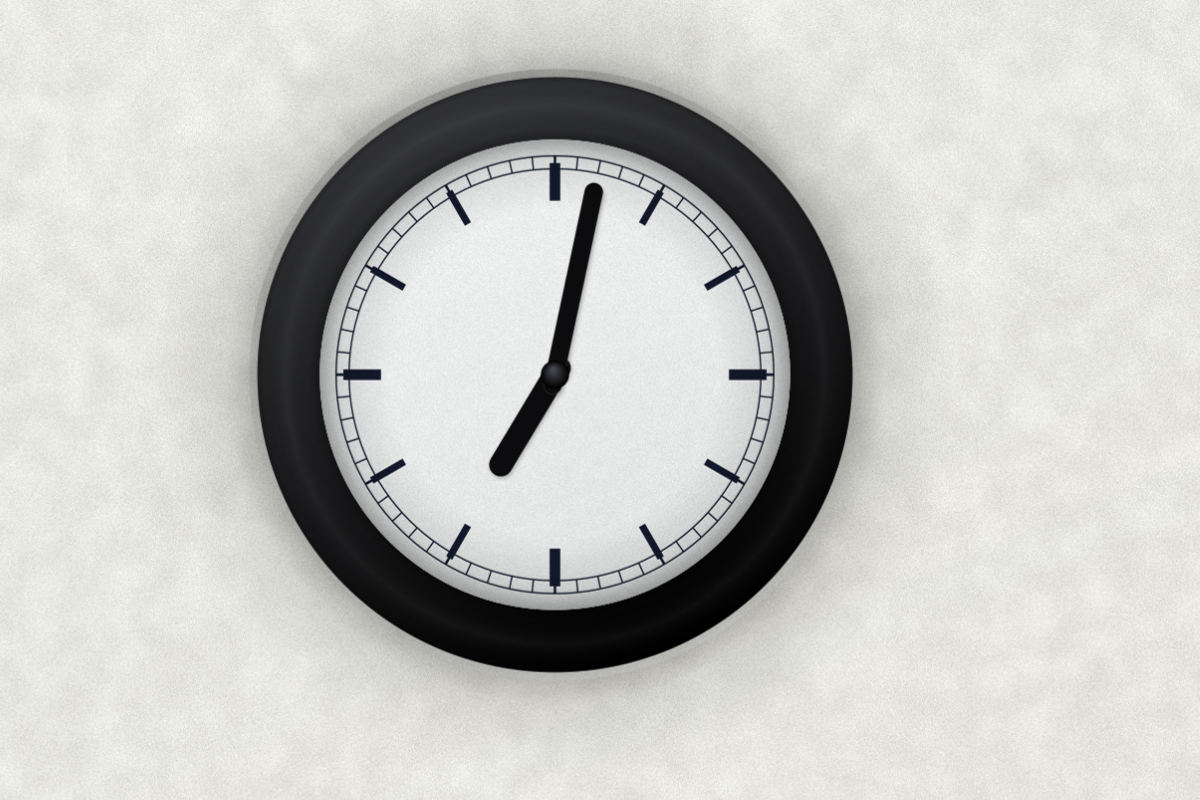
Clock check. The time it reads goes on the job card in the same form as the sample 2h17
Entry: 7h02
